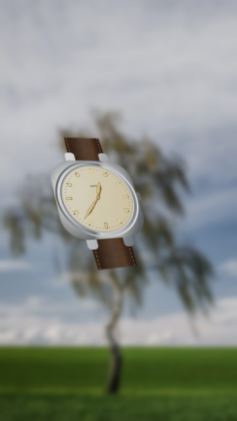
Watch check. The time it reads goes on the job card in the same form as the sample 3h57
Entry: 12h37
